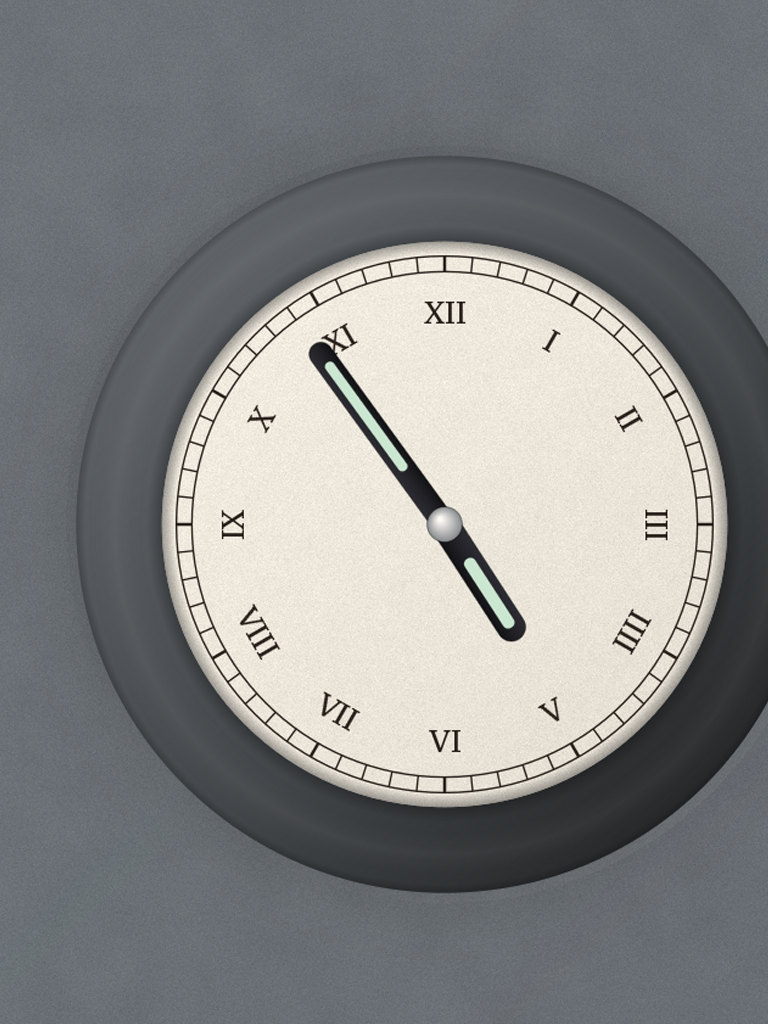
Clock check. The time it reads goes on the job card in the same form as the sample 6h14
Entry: 4h54
